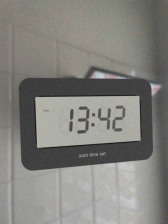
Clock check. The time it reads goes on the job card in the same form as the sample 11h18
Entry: 13h42
